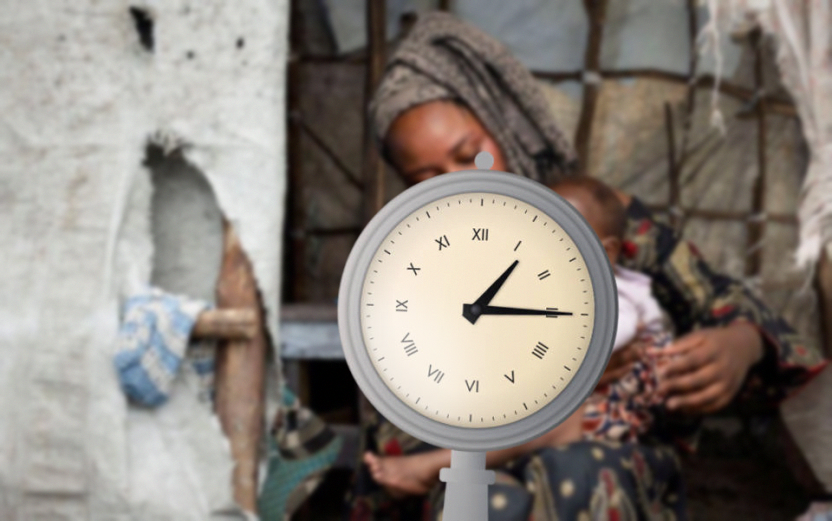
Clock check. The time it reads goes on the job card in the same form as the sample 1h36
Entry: 1h15
